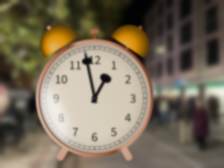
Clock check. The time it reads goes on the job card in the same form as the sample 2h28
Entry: 12h58
